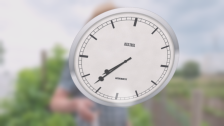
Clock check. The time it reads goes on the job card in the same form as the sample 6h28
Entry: 7h37
